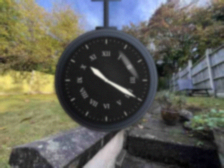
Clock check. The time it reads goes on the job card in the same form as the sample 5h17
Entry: 10h20
